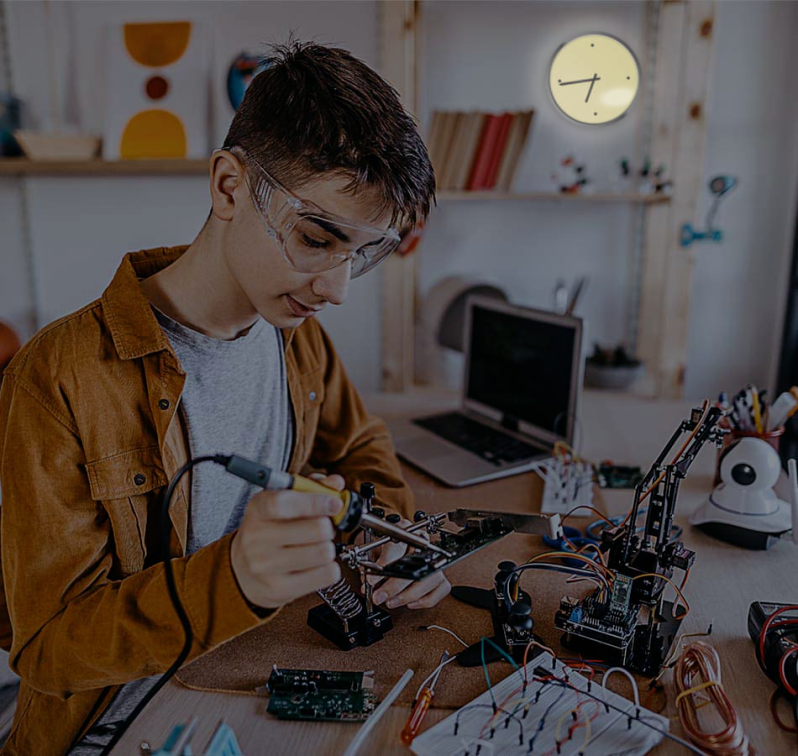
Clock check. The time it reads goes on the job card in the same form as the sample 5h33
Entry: 6h44
